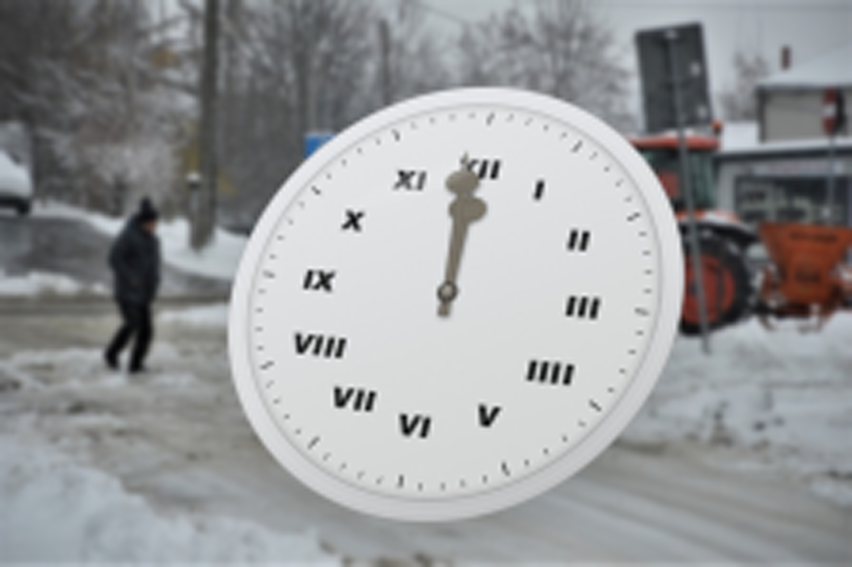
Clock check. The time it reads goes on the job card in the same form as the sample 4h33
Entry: 11h59
